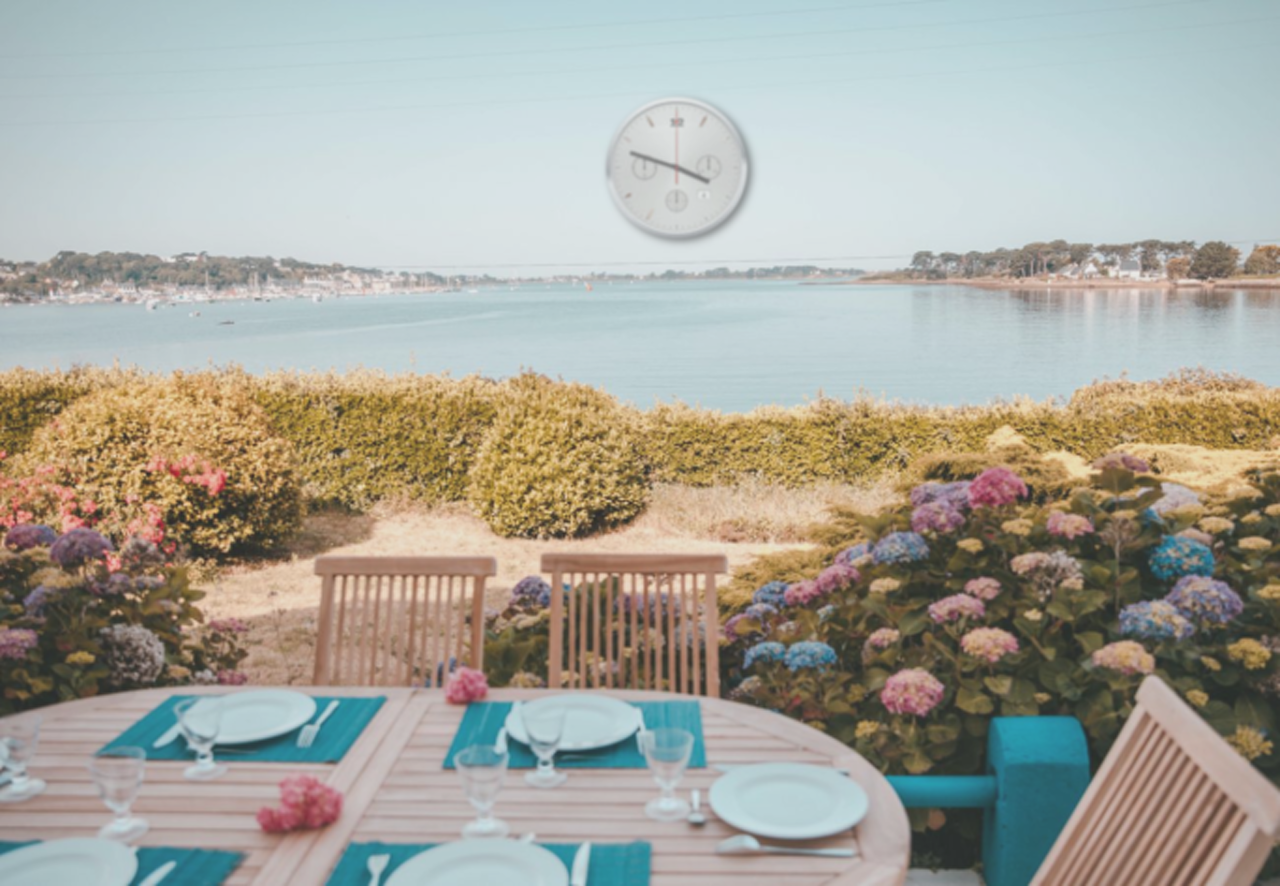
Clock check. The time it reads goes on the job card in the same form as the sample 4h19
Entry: 3h48
